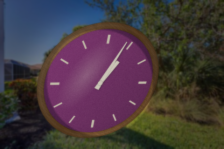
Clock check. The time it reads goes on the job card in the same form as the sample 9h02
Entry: 1h04
